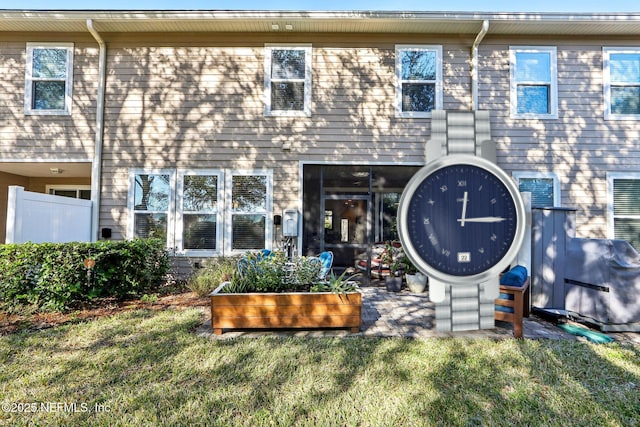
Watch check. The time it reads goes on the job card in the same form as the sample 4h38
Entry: 12h15
